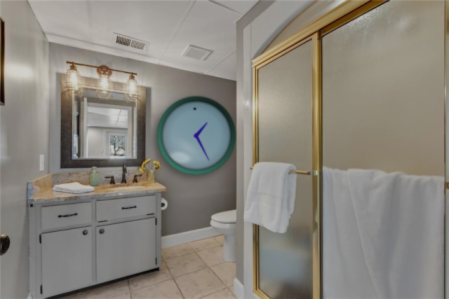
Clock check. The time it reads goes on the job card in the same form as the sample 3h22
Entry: 1h26
